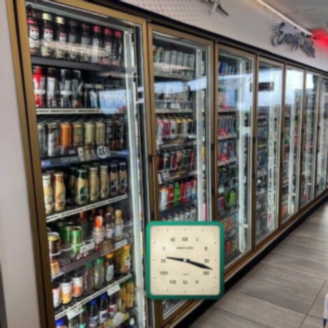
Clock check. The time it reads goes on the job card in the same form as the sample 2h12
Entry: 9h18
